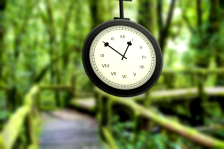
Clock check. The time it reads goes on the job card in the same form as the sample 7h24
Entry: 12h51
